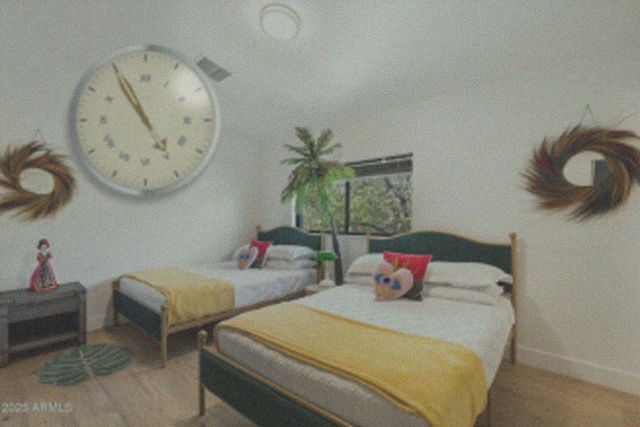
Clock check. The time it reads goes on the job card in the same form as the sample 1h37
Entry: 4h55
